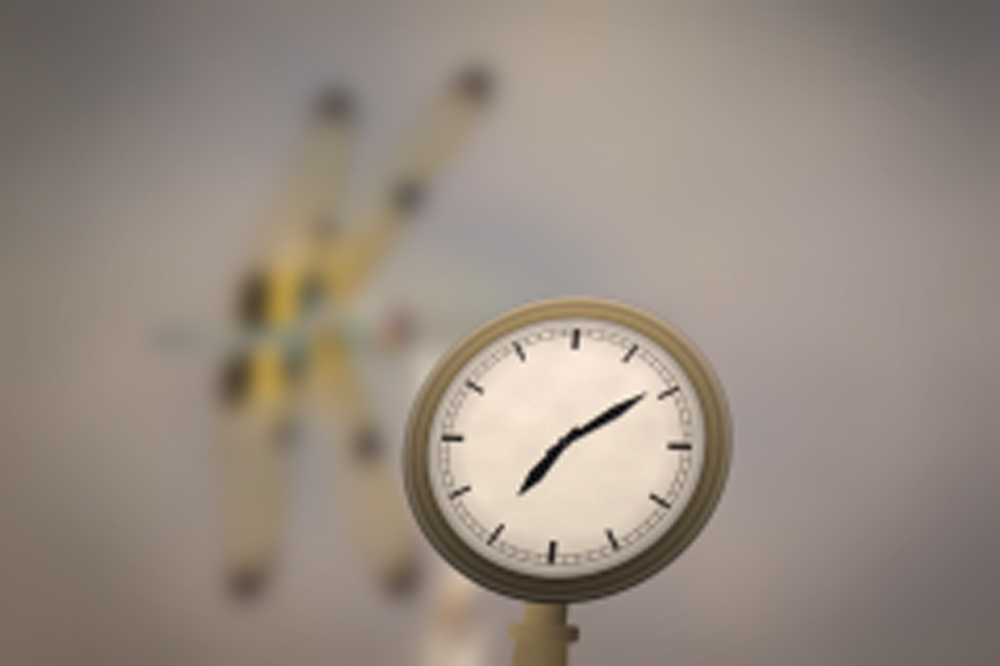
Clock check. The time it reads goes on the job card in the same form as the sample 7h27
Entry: 7h09
